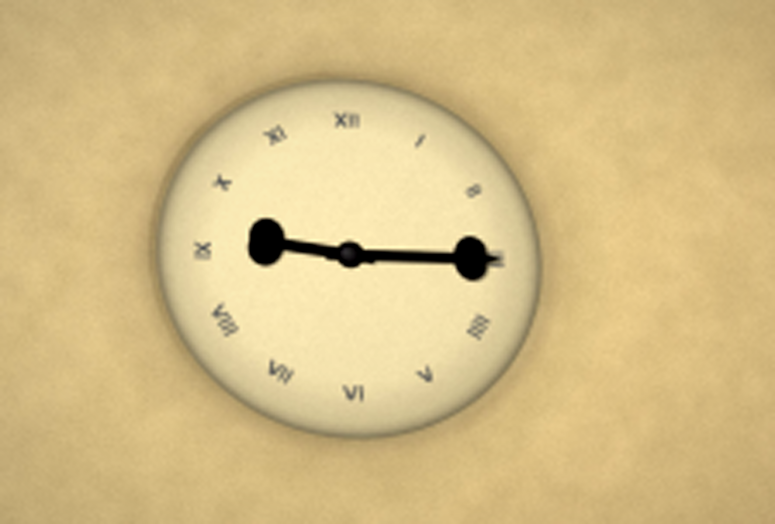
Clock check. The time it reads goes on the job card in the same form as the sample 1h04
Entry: 9h15
